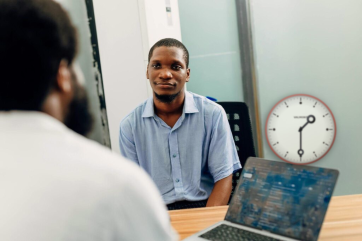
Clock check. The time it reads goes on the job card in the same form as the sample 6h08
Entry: 1h30
